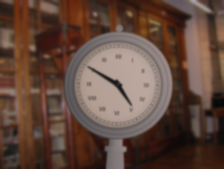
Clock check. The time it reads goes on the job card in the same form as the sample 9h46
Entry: 4h50
